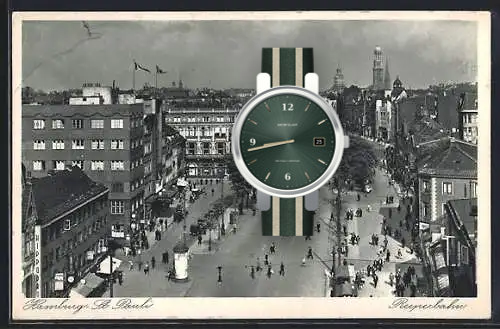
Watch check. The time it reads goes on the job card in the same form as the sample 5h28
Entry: 8h43
